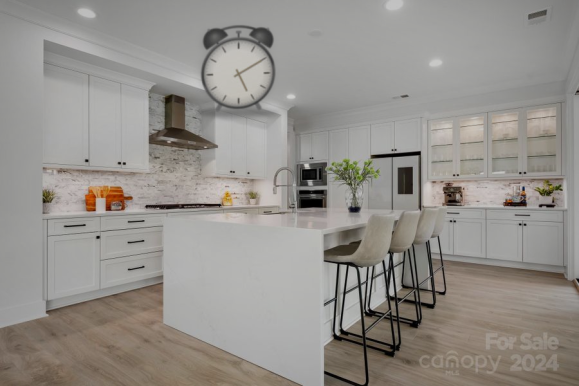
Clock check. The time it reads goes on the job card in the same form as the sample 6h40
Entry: 5h10
